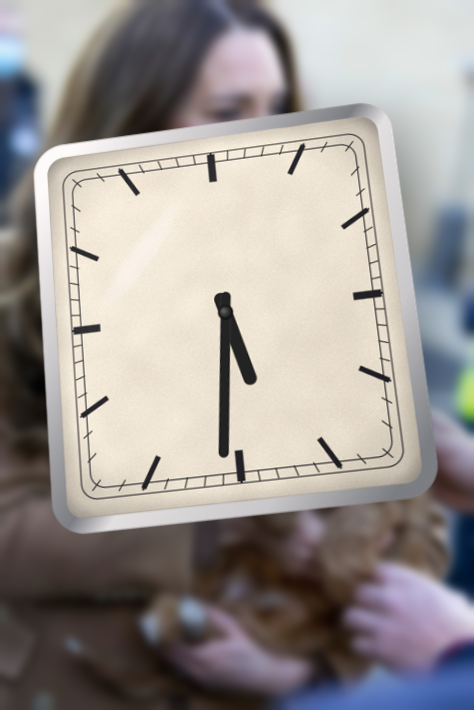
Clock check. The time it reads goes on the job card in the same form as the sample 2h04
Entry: 5h31
